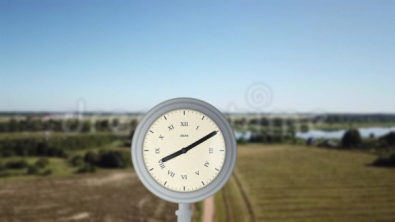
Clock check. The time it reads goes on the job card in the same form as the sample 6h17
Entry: 8h10
